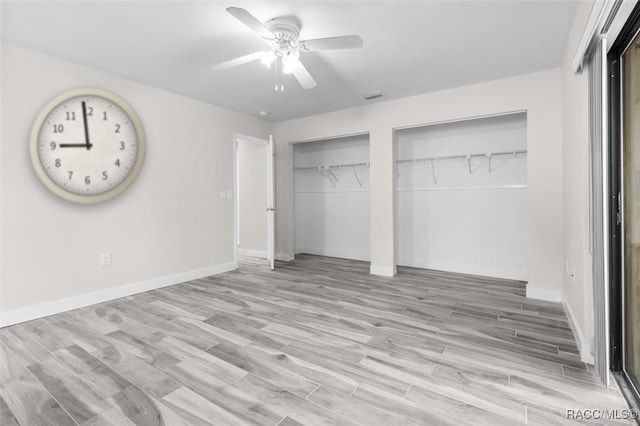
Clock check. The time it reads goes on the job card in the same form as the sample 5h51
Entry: 8h59
